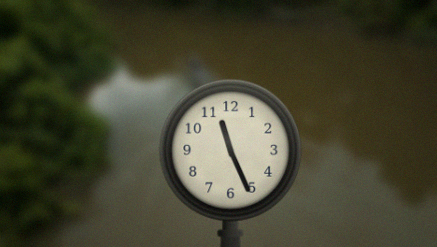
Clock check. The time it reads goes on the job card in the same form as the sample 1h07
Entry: 11h26
